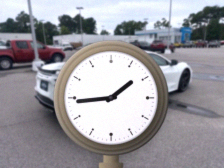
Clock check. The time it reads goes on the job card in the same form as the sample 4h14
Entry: 1h44
